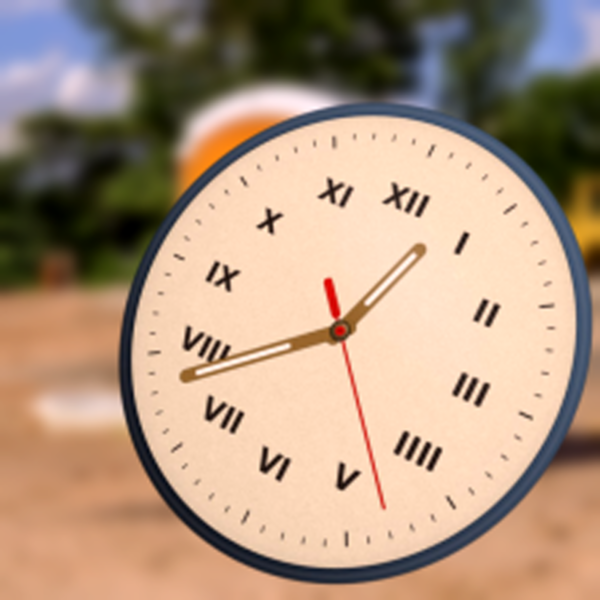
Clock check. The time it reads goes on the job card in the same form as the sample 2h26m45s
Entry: 12h38m23s
